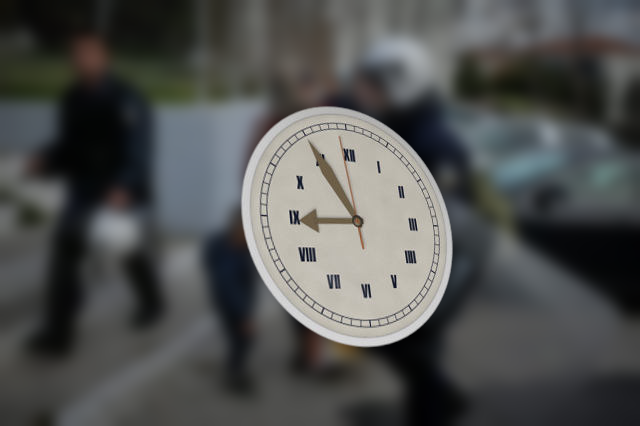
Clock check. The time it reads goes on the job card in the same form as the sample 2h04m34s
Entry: 8h54m59s
